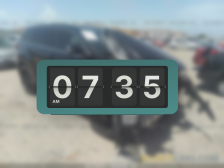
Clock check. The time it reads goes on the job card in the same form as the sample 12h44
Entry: 7h35
